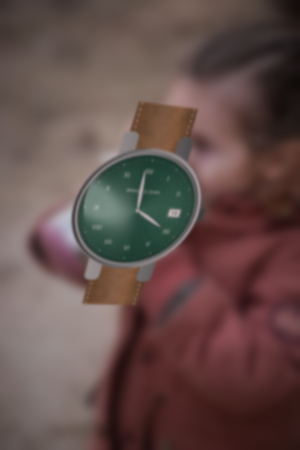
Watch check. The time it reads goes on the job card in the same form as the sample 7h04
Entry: 3h59
